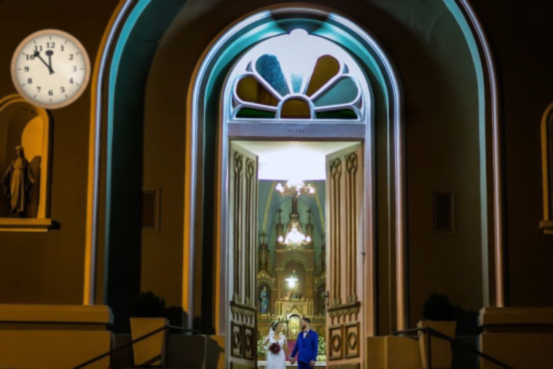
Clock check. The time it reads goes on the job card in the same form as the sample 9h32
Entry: 11h53
